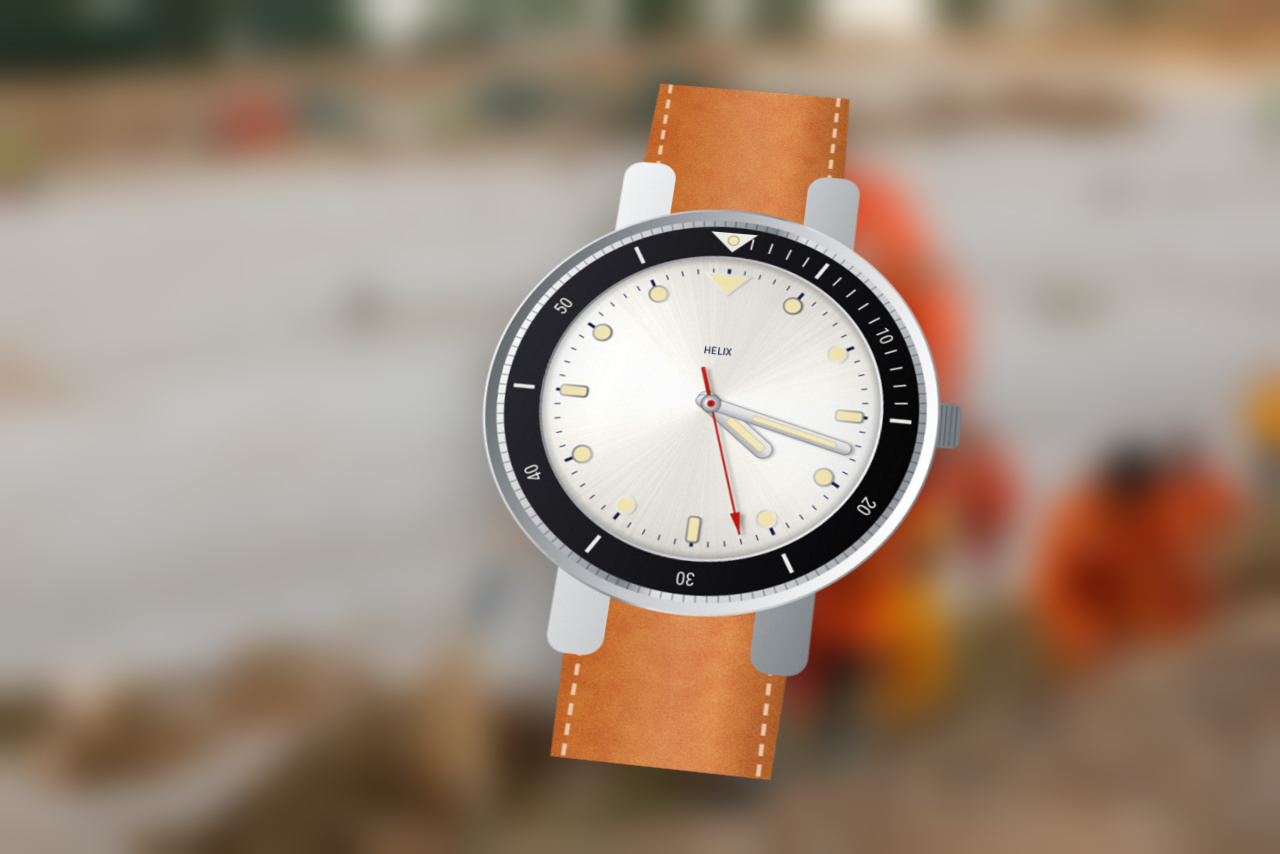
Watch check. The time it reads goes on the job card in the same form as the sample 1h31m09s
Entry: 4h17m27s
